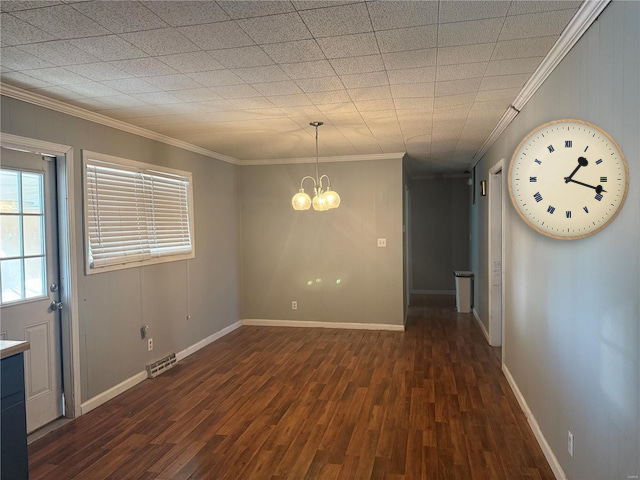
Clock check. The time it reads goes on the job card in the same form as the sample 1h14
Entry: 1h18
